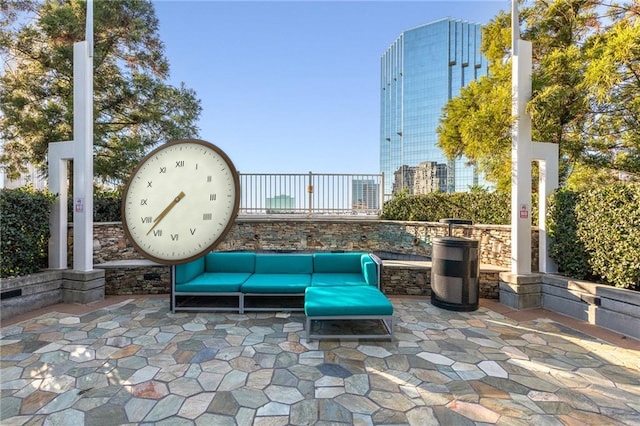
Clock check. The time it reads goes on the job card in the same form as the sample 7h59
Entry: 7h37
